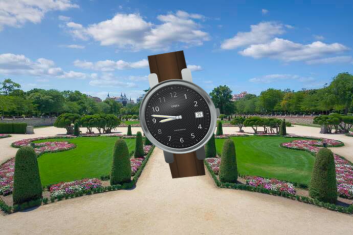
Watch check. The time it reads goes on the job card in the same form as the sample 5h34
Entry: 8h47
